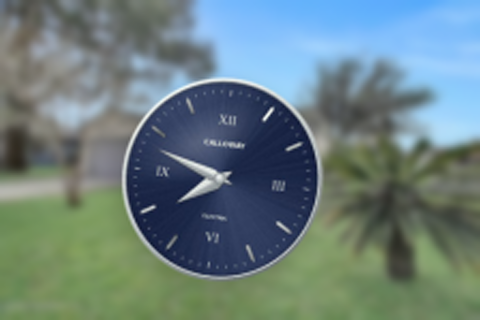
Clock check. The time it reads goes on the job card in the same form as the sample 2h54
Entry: 7h48
